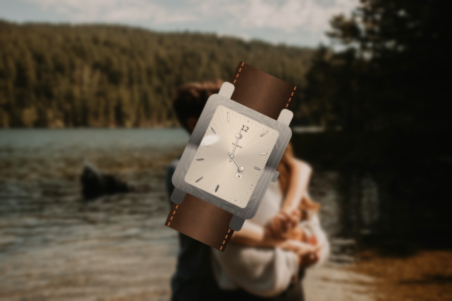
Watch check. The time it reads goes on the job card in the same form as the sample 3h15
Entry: 3h59
